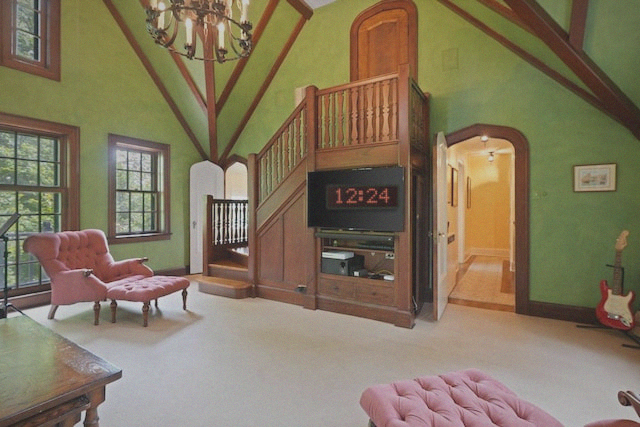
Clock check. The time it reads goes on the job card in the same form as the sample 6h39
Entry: 12h24
